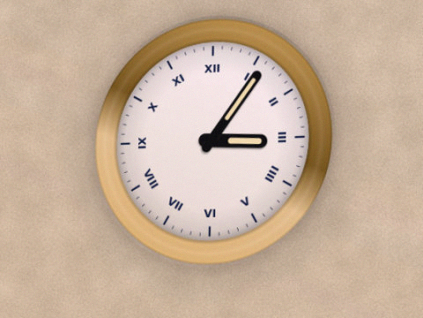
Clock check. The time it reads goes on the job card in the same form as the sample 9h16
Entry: 3h06
